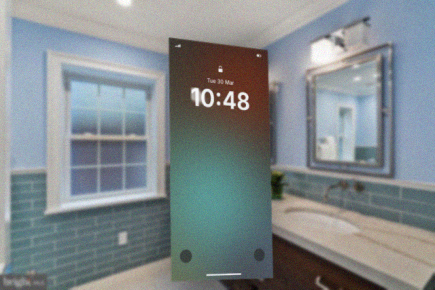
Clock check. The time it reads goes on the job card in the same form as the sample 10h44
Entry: 10h48
